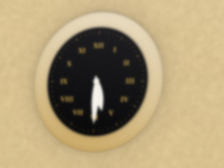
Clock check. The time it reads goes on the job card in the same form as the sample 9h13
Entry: 5h30
